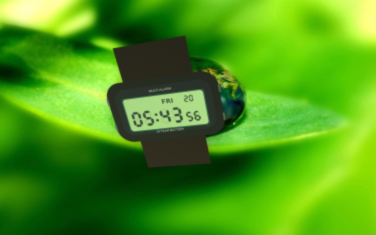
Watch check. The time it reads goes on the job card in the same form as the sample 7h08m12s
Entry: 5h43m56s
